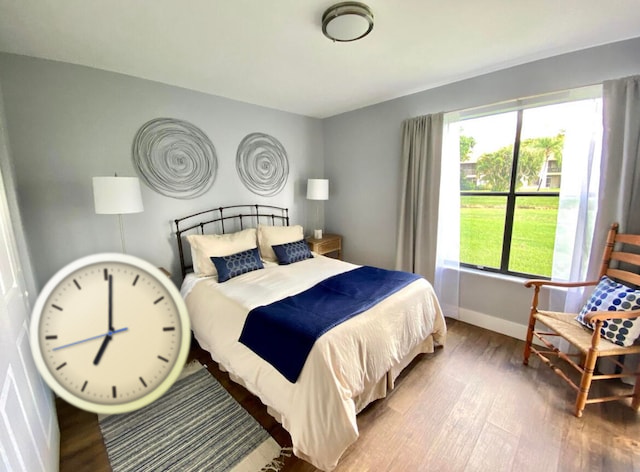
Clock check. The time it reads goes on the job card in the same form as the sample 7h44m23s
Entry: 7h00m43s
